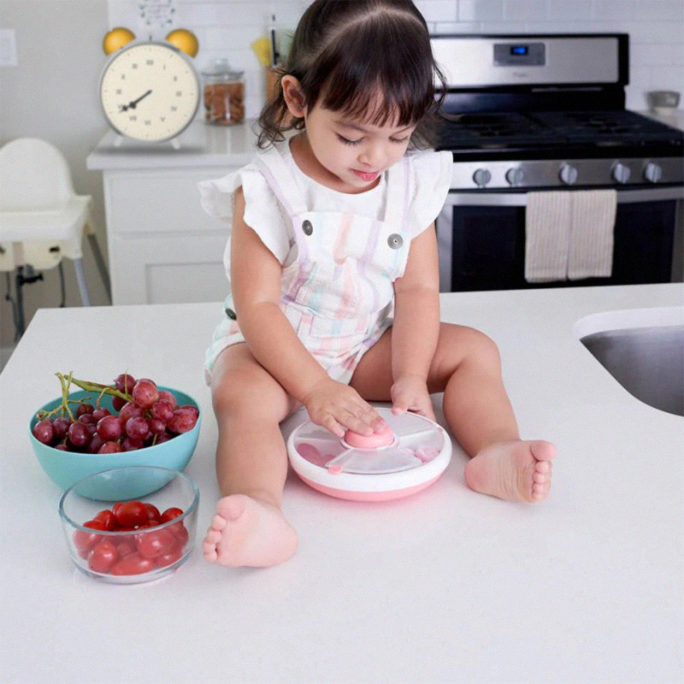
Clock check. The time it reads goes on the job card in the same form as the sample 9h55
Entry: 7h39
